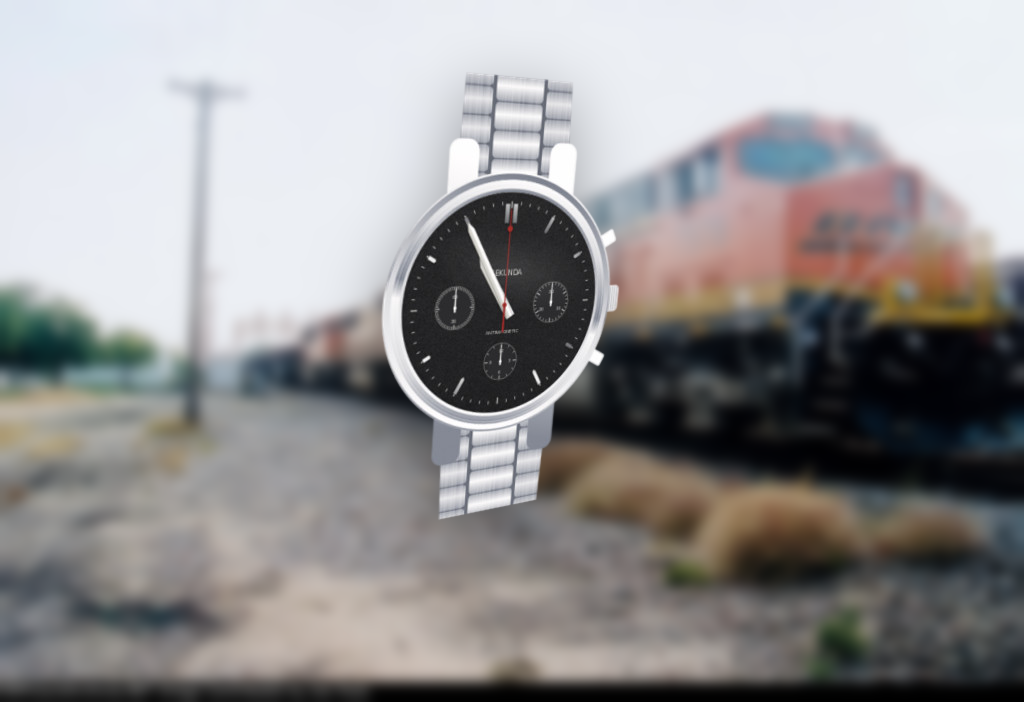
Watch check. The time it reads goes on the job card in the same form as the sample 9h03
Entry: 10h55
